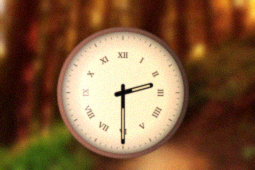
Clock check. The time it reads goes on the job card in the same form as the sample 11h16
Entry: 2h30
